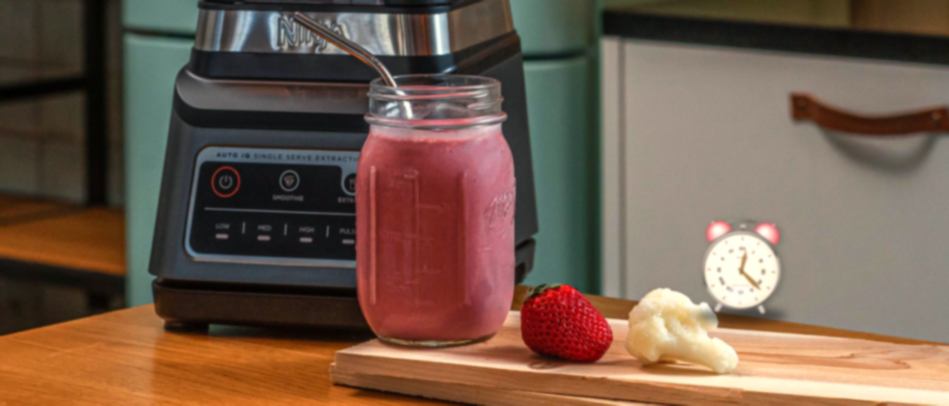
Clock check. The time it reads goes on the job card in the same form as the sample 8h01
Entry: 12h22
